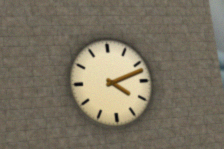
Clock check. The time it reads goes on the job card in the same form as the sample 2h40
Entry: 4h12
